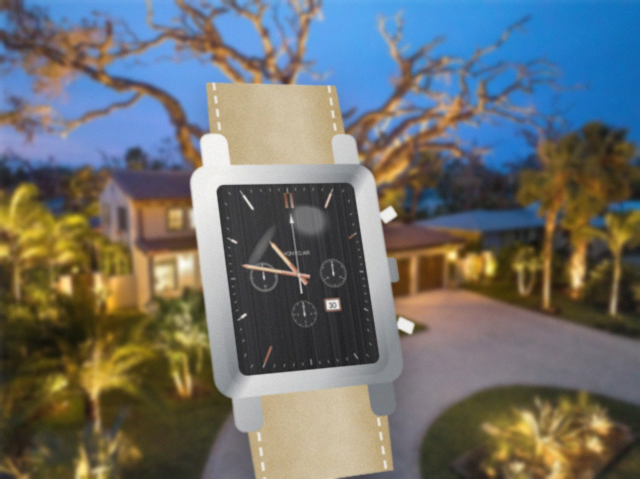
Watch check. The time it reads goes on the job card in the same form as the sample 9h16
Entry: 10h47
